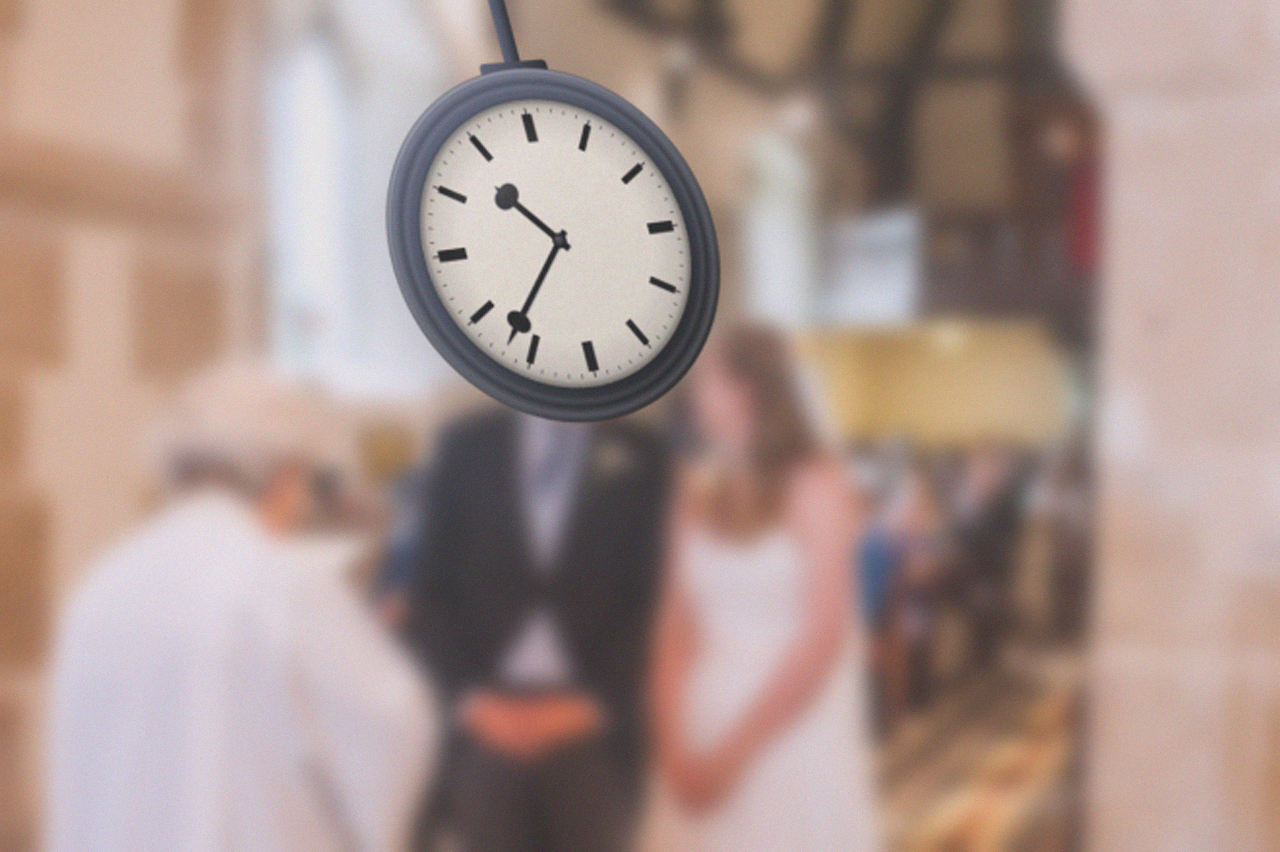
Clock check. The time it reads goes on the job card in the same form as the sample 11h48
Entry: 10h37
